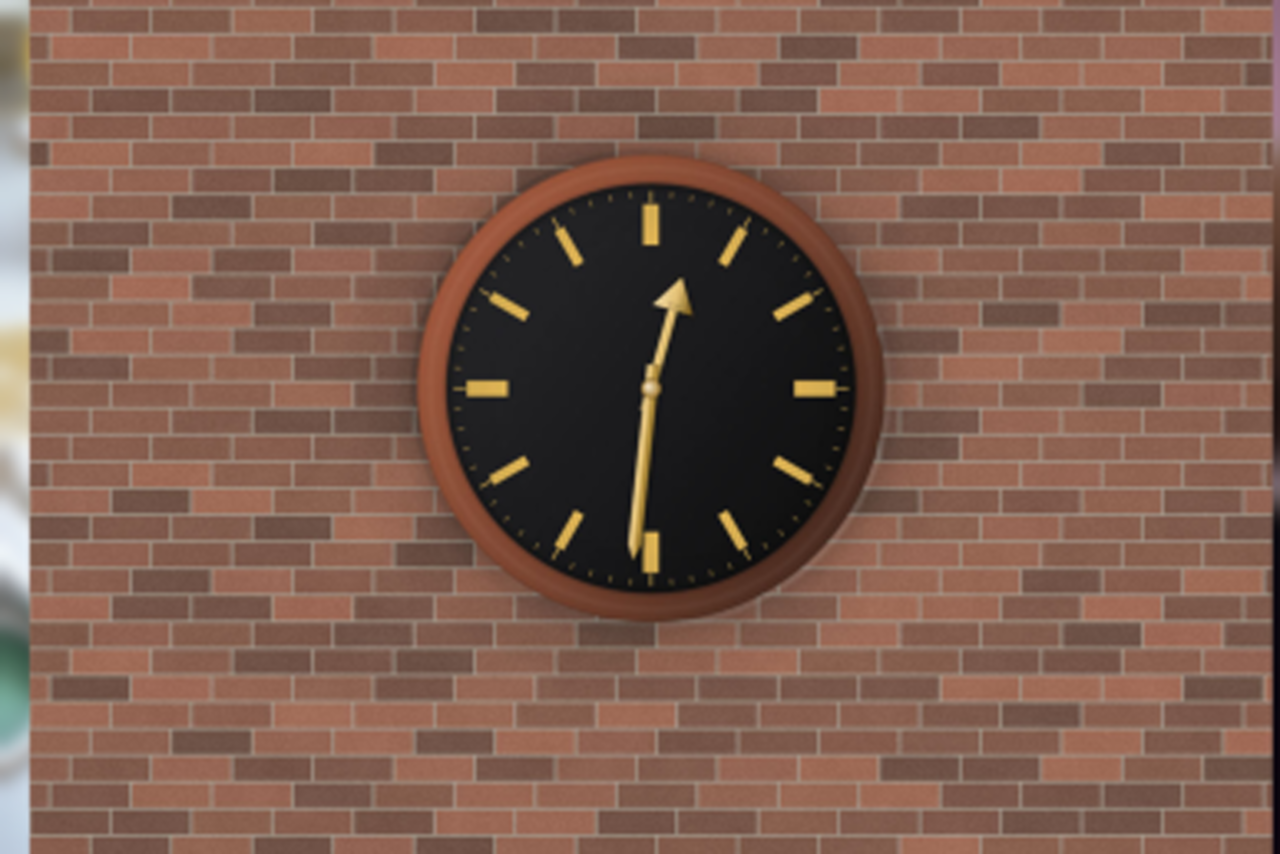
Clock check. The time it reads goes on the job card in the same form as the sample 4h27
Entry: 12h31
